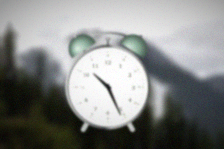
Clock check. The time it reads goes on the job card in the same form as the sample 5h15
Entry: 10h26
